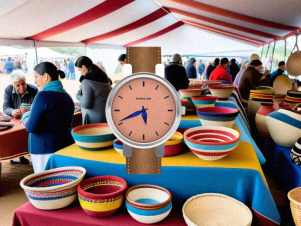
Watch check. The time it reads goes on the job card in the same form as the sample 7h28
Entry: 5h41
